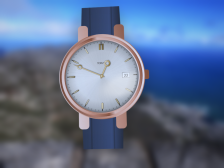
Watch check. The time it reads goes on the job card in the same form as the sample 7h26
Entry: 12h49
